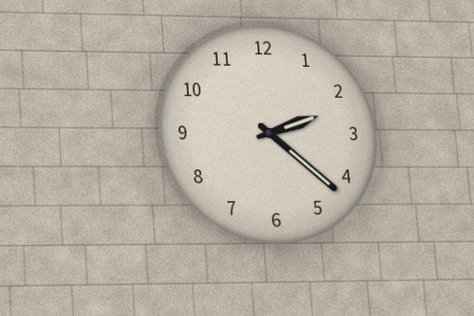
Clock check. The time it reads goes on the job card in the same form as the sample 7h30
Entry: 2h22
